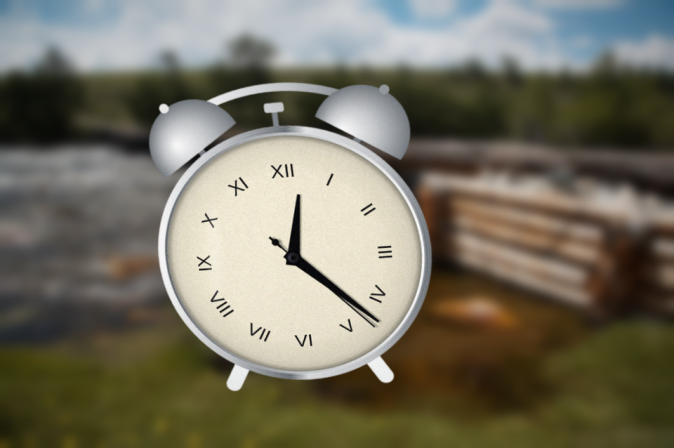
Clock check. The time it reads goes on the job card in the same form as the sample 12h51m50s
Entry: 12h22m23s
